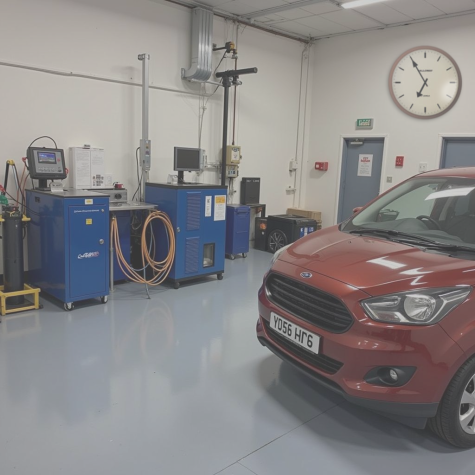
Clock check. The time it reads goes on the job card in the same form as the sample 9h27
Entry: 6h55
